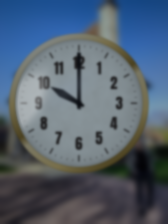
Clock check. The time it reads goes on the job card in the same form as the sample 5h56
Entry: 10h00
